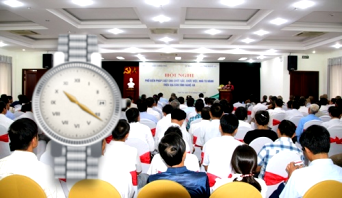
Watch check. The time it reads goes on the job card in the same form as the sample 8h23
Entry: 10h21
